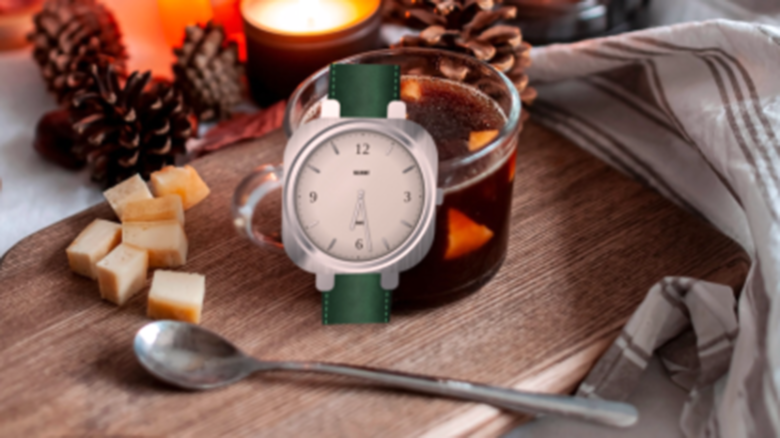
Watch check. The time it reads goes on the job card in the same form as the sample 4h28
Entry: 6h28
